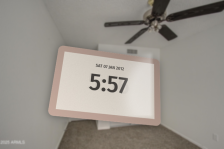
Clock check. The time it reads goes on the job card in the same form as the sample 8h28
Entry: 5h57
